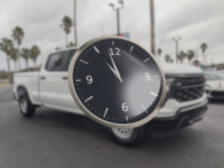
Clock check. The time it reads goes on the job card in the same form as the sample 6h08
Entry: 10h58
